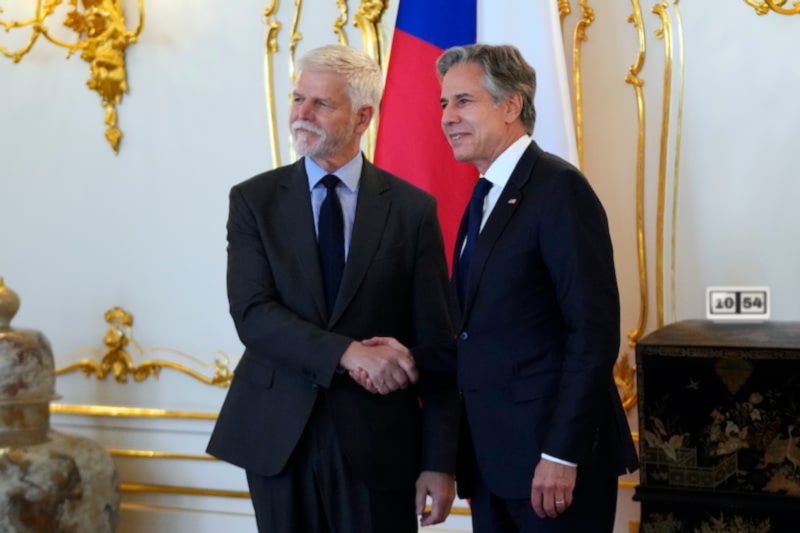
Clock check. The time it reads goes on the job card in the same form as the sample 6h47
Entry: 10h54
